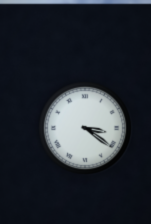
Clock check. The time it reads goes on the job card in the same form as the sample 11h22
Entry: 3h21
